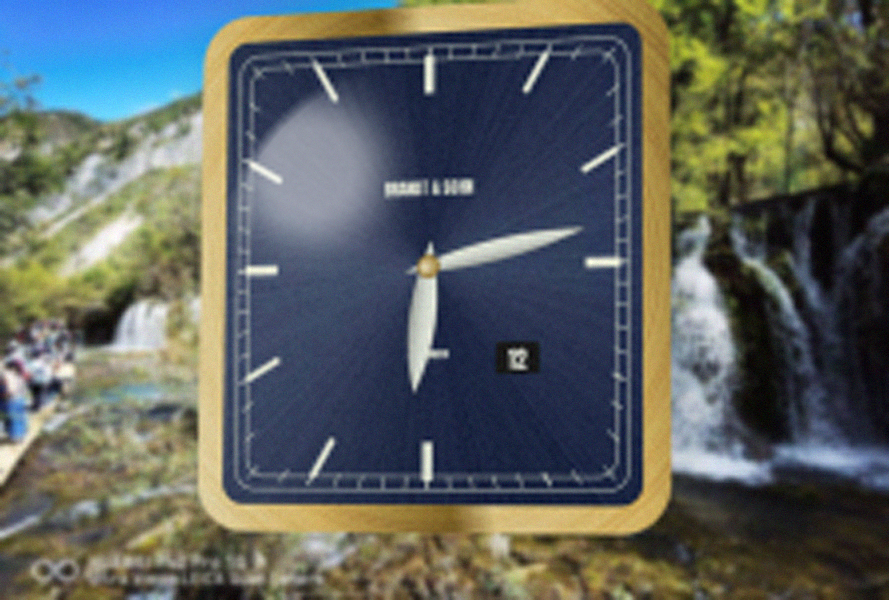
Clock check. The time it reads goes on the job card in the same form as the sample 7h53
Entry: 6h13
